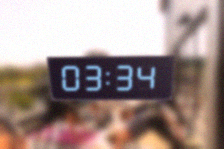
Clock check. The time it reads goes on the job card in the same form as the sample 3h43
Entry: 3h34
